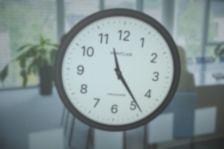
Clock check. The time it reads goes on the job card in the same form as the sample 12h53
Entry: 11h24
